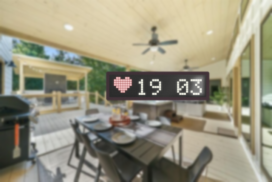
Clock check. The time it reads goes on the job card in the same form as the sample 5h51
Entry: 19h03
